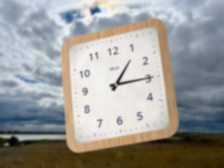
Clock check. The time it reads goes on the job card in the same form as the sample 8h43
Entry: 1h15
